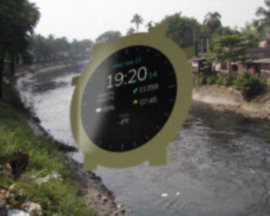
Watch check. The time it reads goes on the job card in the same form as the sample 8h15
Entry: 19h20
